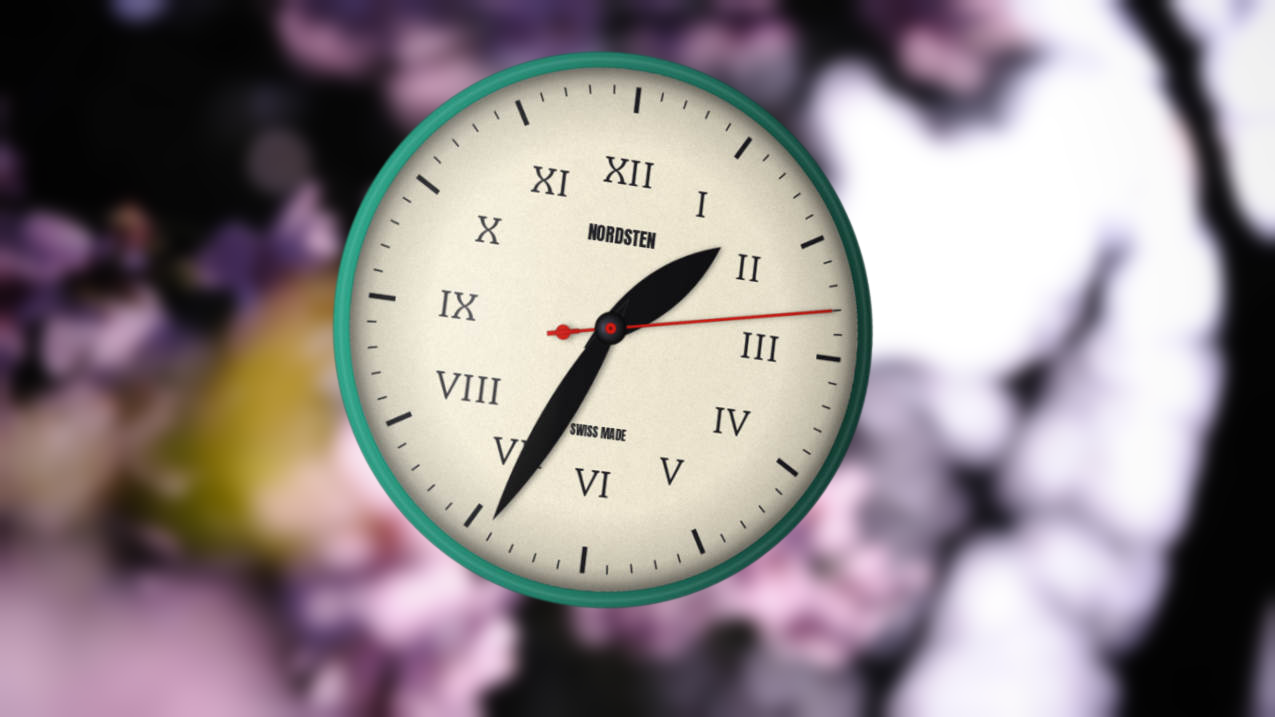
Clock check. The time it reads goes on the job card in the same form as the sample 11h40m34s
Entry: 1h34m13s
